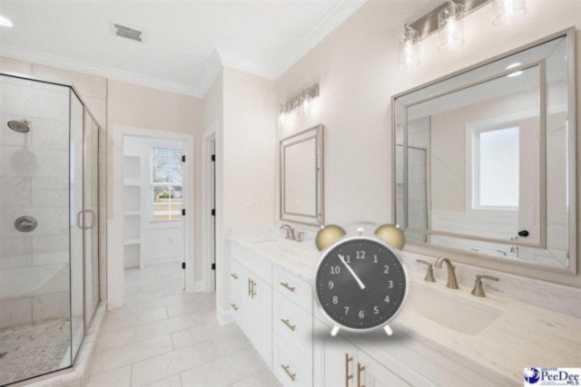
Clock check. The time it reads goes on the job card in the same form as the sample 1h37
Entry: 10h54
